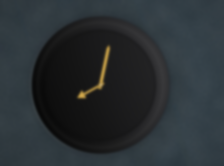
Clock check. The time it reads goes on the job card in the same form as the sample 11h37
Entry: 8h02
